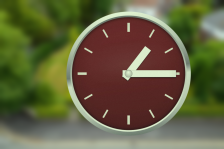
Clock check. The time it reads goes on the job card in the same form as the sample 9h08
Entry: 1h15
